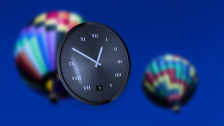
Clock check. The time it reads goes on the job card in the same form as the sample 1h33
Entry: 12h50
